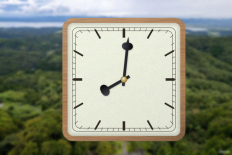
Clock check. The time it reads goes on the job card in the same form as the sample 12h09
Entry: 8h01
